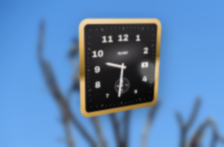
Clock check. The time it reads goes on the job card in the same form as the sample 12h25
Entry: 9h31
